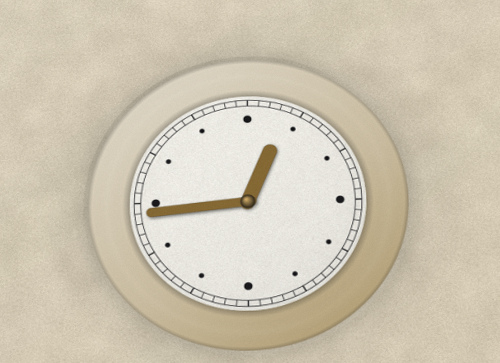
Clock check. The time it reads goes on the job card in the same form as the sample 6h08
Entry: 12h44
